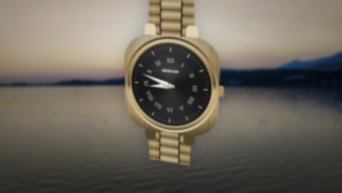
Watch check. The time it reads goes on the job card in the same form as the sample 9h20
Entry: 8h48
